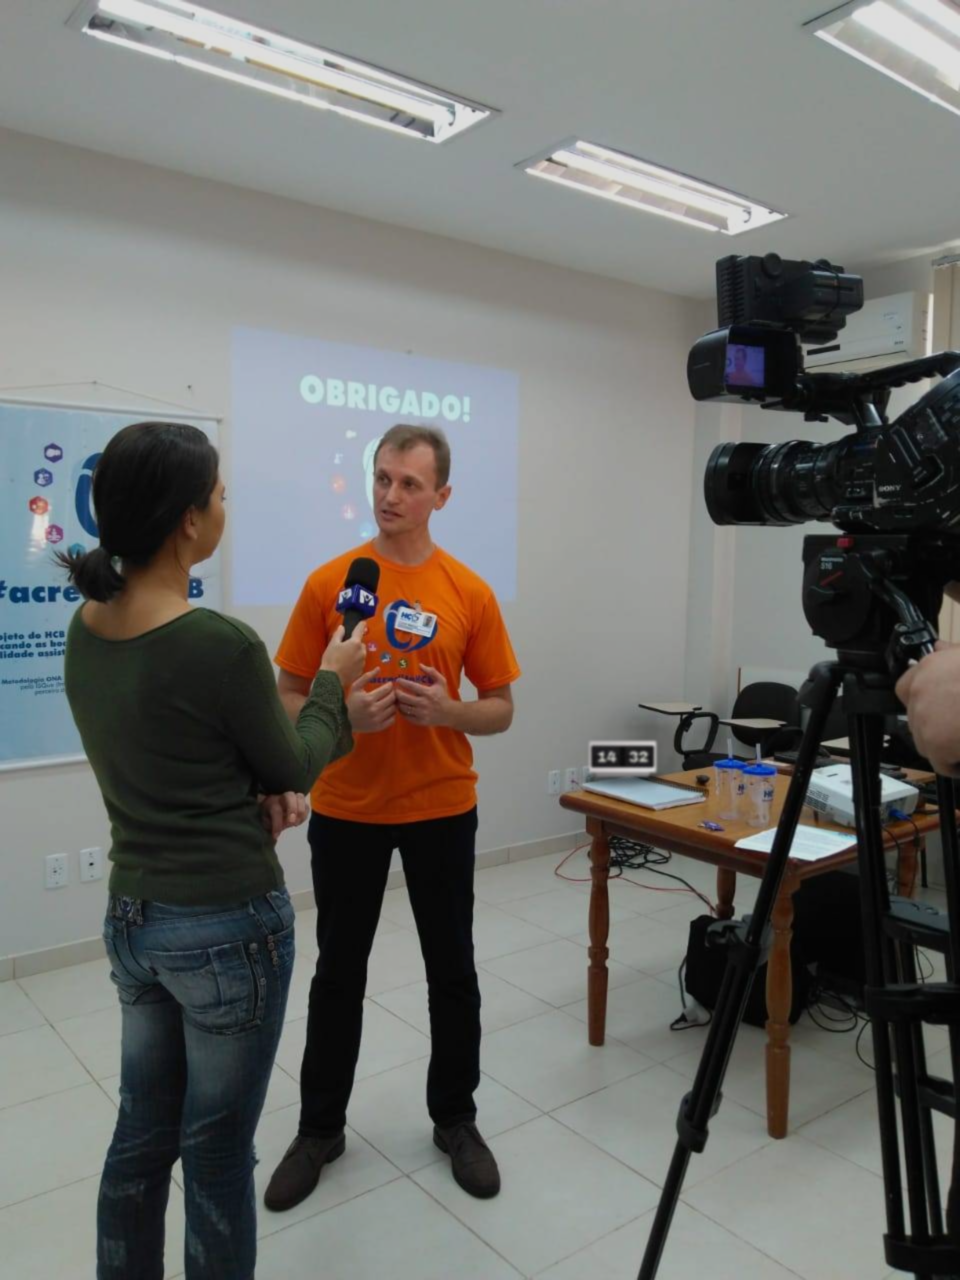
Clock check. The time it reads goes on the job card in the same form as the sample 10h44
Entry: 14h32
